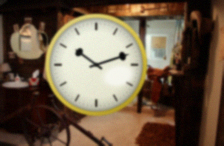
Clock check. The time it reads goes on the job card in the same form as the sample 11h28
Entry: 10h12
